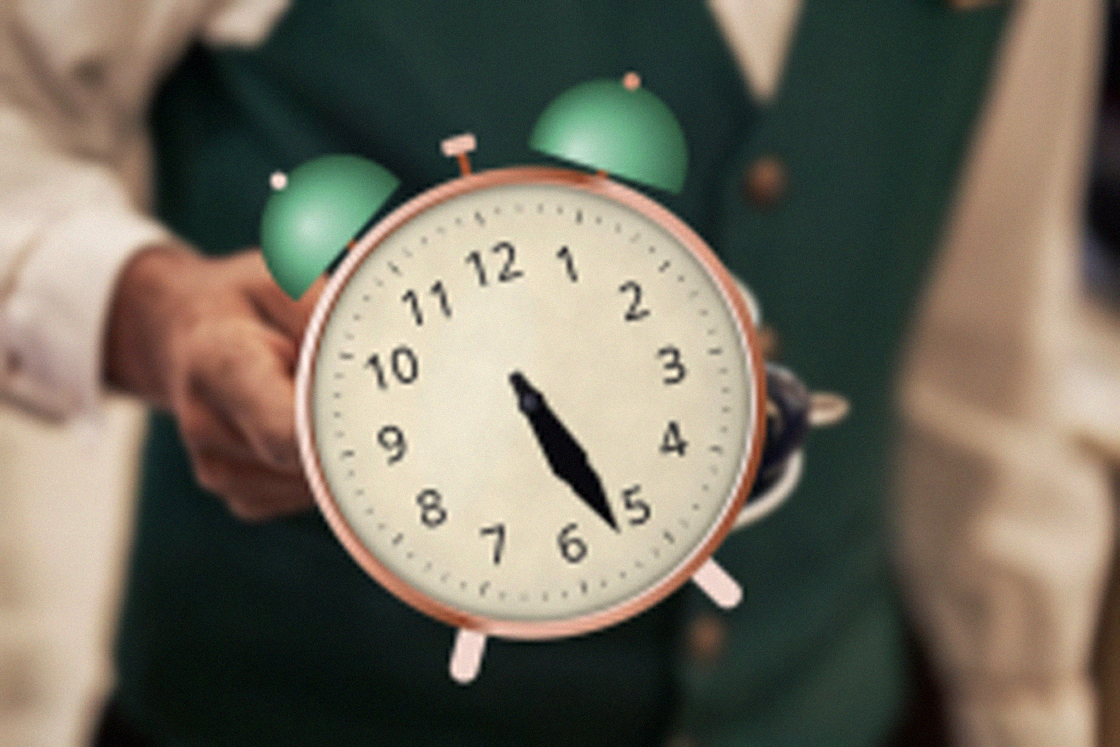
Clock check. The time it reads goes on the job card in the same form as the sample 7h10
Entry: 5h27
